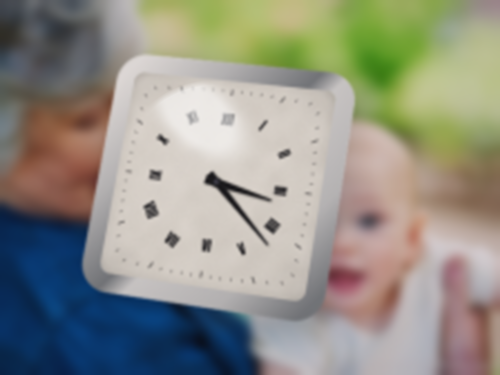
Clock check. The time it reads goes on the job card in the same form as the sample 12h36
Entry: 3h22
